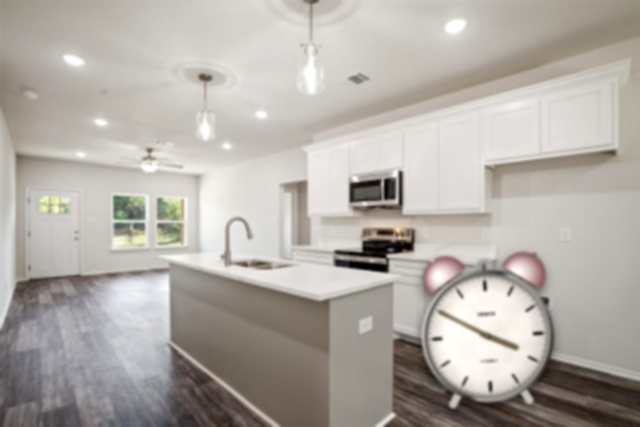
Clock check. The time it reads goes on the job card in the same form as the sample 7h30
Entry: 3h50
